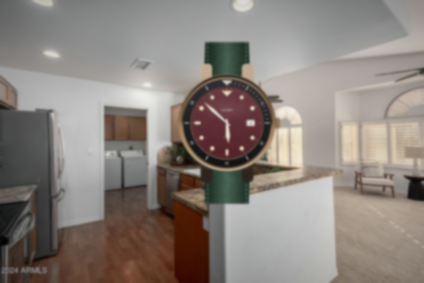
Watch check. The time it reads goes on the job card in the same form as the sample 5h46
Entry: 5h52
